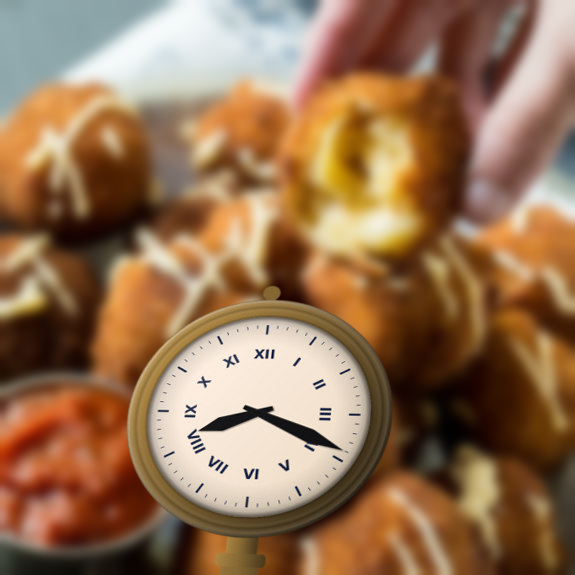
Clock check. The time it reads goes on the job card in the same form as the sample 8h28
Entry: 8h19
